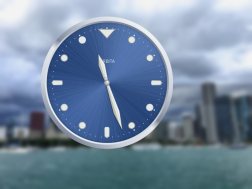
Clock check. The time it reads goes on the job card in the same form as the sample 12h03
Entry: 11h27
